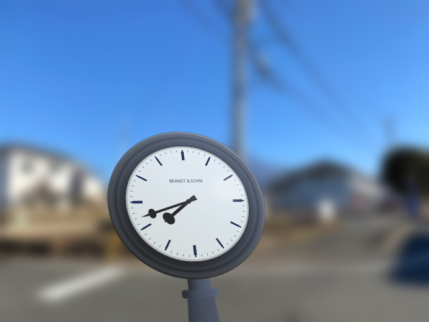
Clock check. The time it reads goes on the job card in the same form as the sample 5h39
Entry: 7h42
